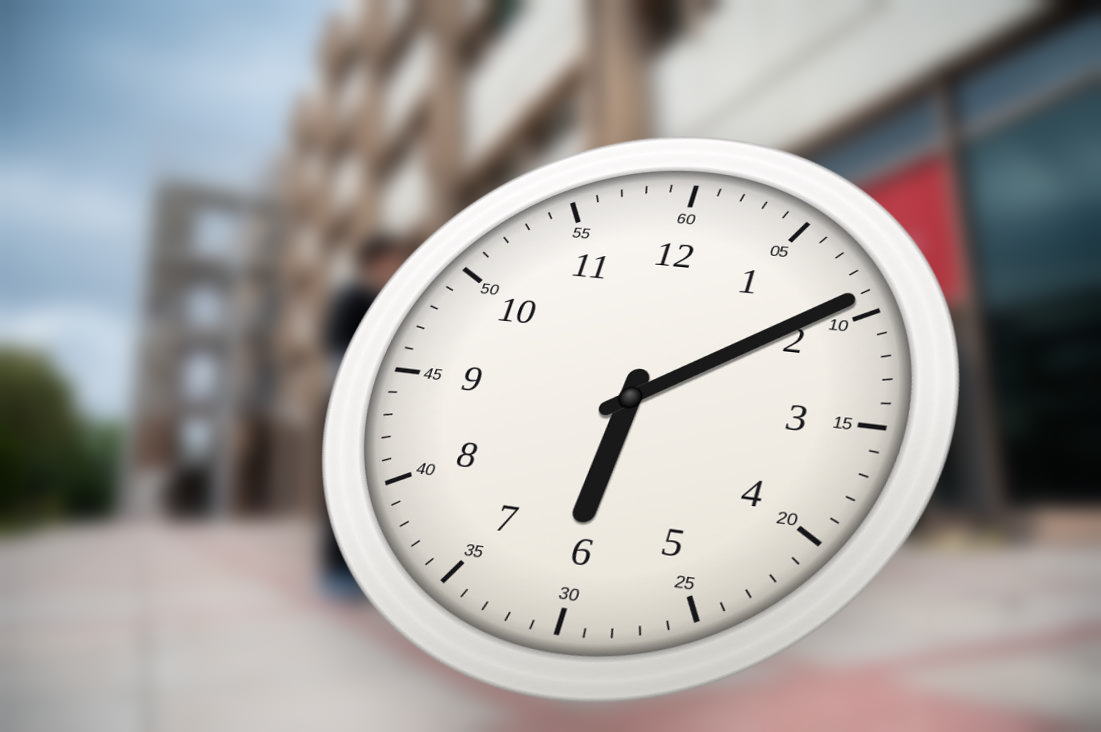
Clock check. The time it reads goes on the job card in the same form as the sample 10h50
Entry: 6h09
